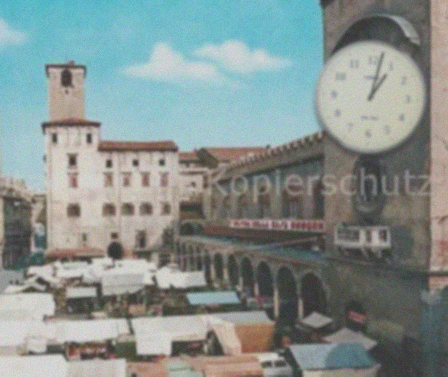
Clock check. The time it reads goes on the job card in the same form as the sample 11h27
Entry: 1h02
